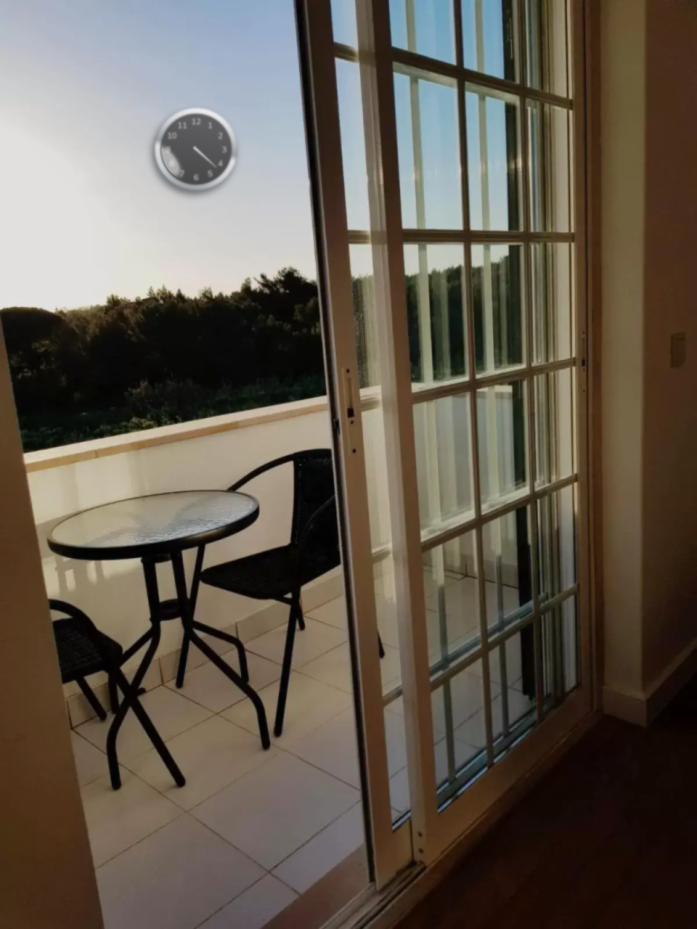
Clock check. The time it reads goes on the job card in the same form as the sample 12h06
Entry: 4h22
